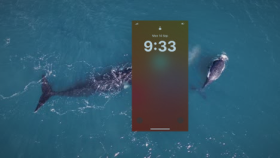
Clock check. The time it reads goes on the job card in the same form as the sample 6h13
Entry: 9h33
